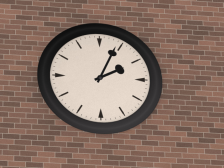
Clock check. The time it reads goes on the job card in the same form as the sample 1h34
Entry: 2h04
